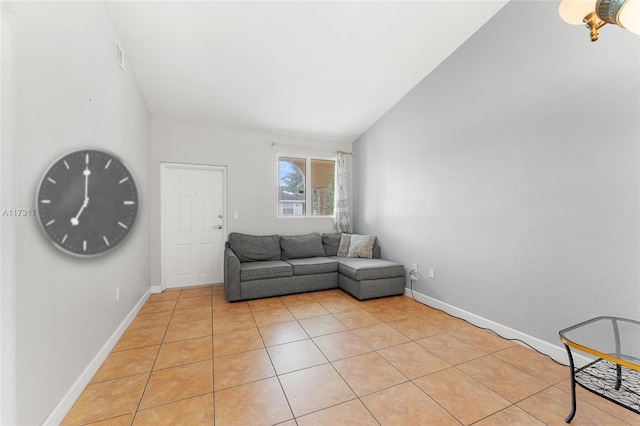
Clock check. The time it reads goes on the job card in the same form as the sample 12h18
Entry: 7h00
